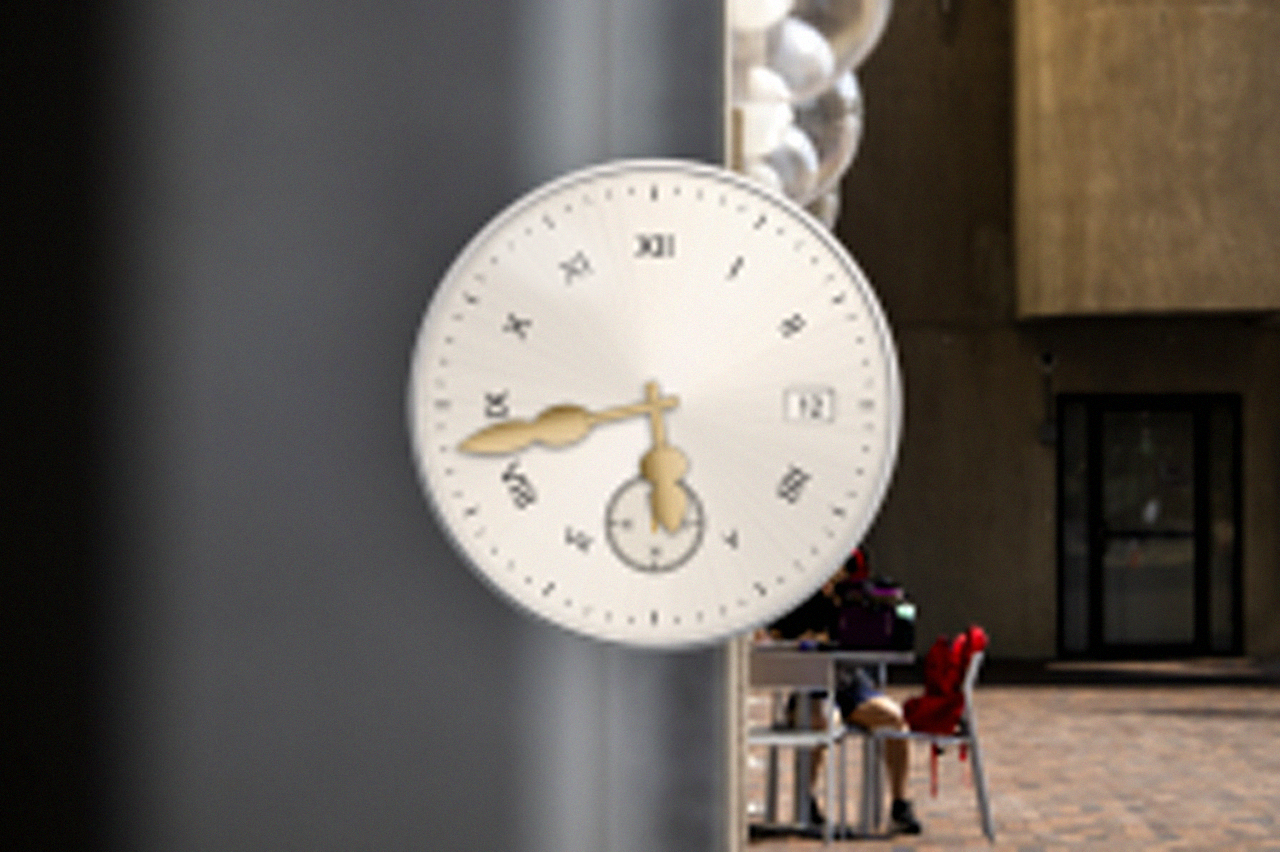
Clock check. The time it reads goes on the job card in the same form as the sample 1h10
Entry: 5h43
